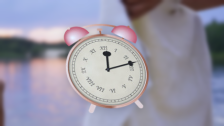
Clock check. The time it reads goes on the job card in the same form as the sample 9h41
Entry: 12h13
